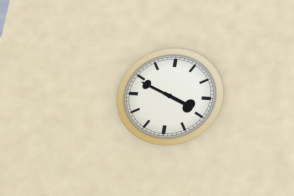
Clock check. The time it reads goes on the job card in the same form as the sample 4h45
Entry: 3h49
